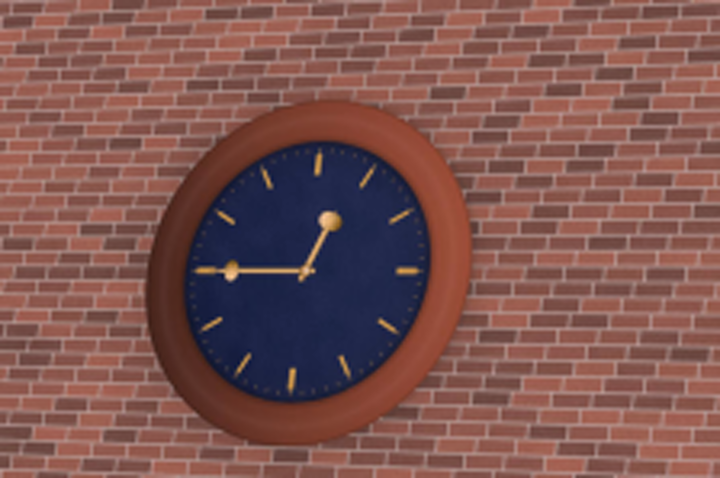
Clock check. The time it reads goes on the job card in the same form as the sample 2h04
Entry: 12h45
